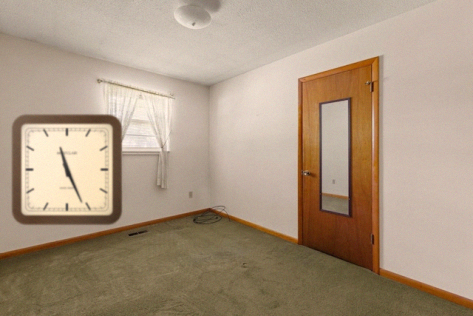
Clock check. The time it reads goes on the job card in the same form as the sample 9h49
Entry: 11h26
